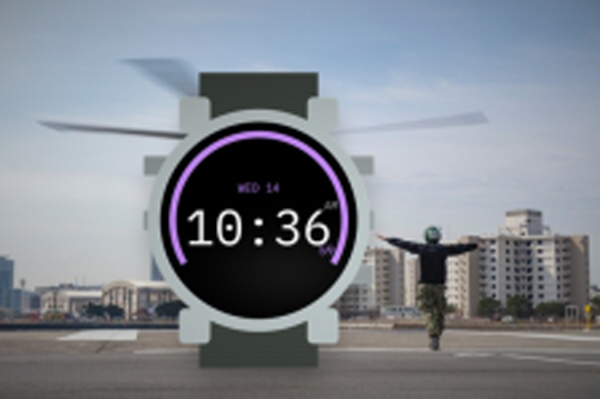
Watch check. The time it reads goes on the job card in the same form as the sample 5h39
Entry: 10h36
